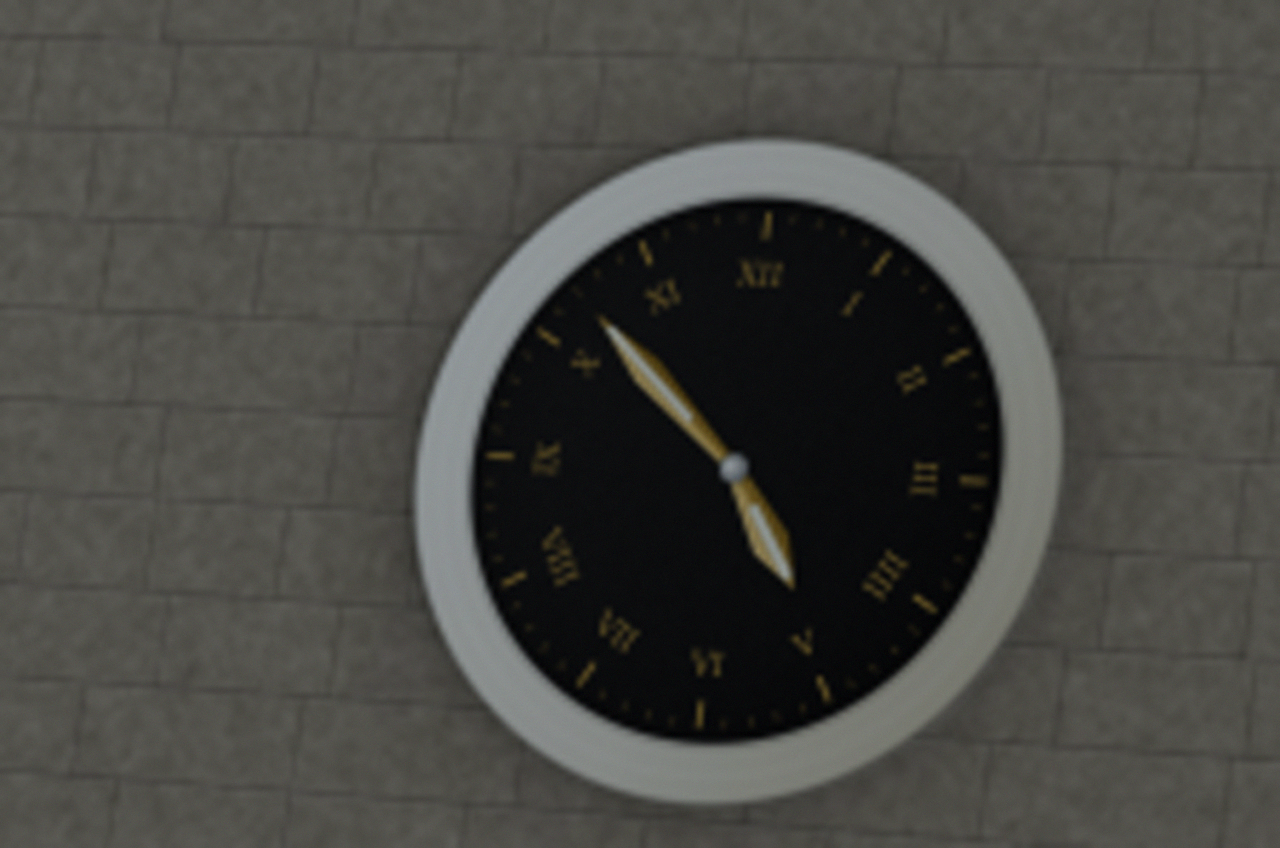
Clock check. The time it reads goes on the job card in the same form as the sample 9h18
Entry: 4h52
